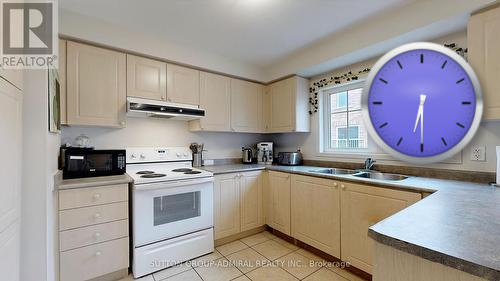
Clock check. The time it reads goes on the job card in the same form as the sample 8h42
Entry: 6h30
